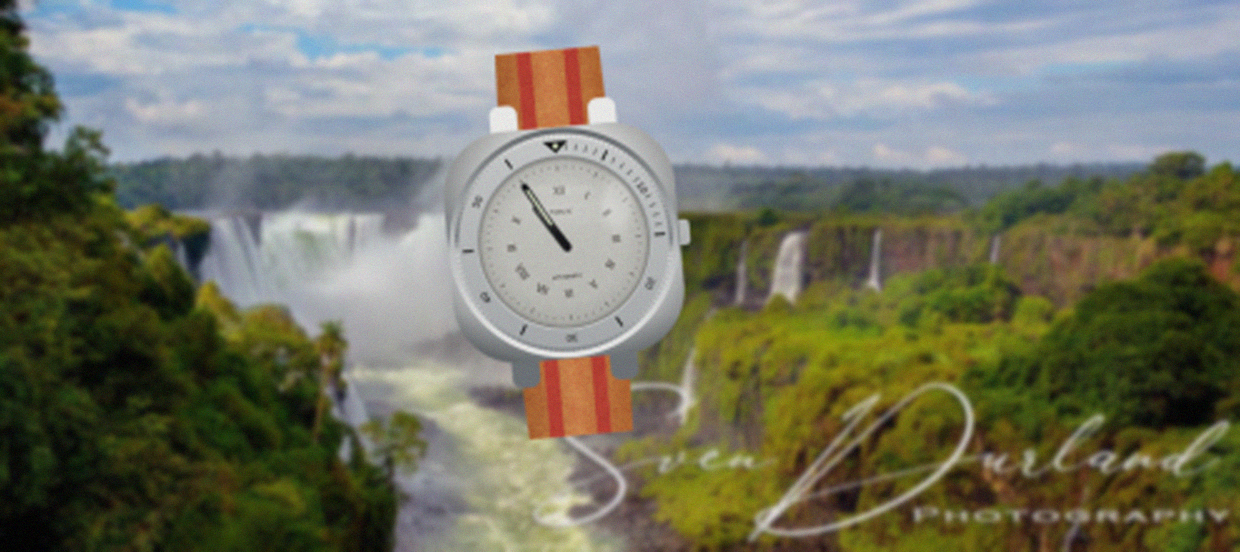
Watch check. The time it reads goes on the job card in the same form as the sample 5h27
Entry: 10h55
